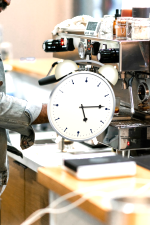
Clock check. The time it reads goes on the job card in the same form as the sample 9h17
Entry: 5h14
